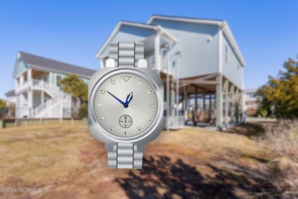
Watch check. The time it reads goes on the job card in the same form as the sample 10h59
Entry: 12h51
